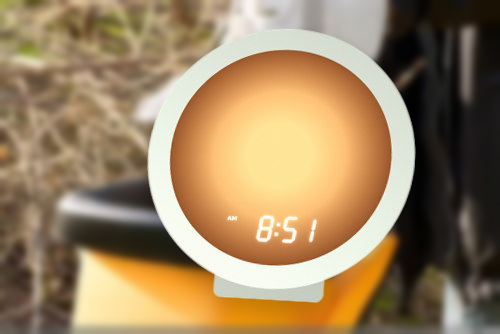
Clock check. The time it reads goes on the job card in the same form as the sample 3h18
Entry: 8h51
